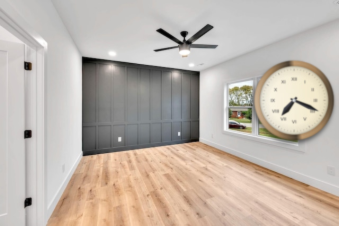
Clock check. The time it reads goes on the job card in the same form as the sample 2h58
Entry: 7h19
